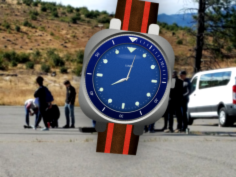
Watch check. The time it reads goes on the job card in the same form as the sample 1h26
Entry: 8h02
